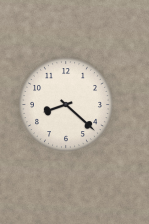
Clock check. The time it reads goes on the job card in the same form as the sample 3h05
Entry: 8h22
